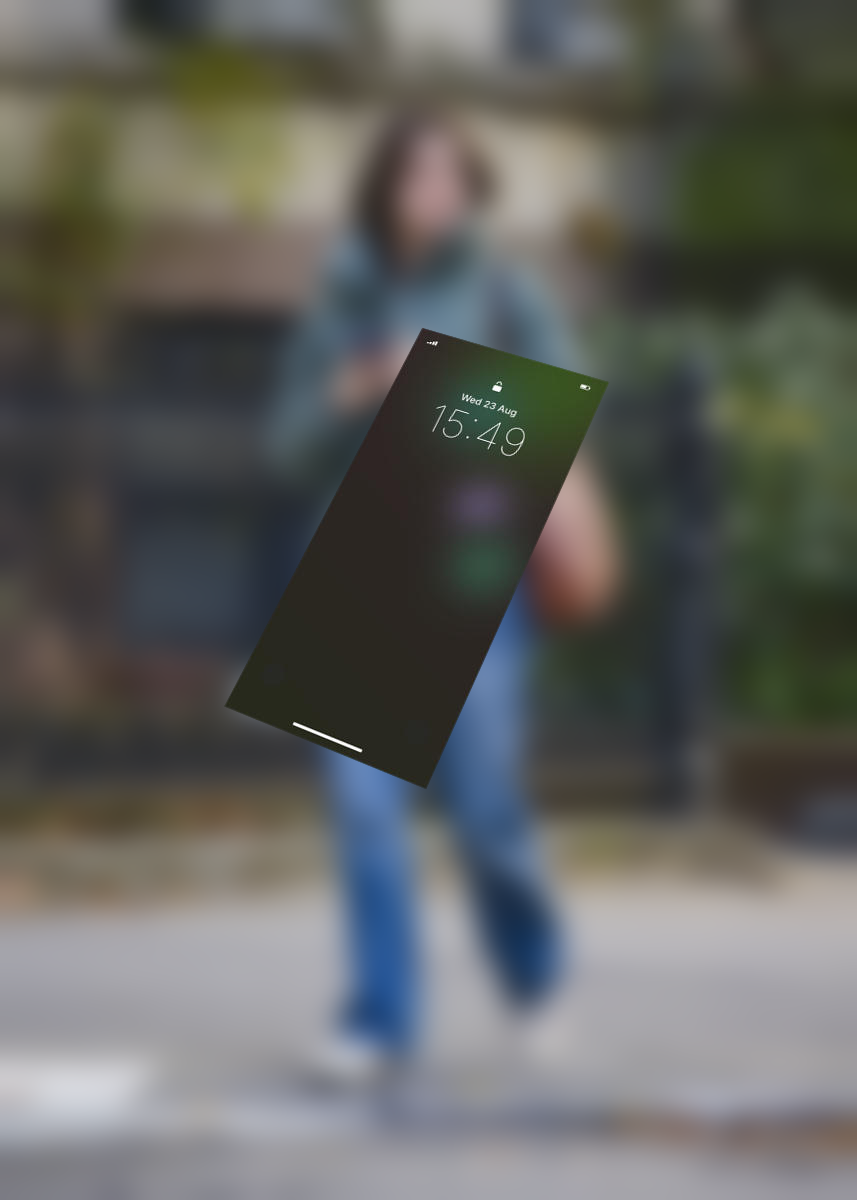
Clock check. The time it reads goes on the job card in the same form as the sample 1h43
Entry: 15h49
